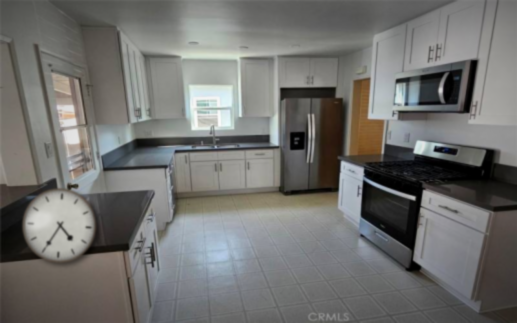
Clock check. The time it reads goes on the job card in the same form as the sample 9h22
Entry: 4h35
